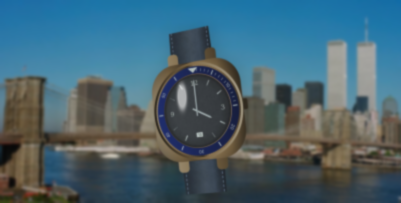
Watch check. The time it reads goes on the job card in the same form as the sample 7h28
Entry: 4h00
